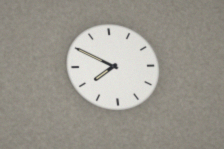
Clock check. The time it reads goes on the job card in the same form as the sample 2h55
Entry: 7h50
